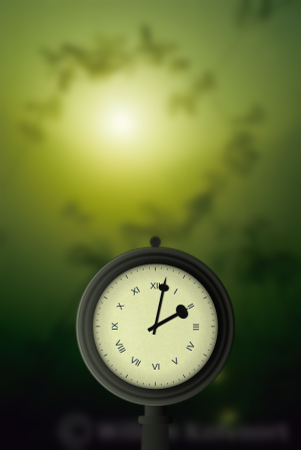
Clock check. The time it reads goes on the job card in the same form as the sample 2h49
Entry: 2h02
